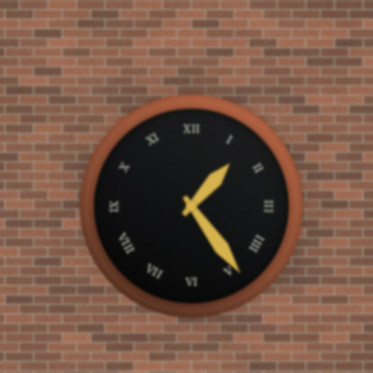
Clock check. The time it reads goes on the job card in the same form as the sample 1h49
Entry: 1h24
